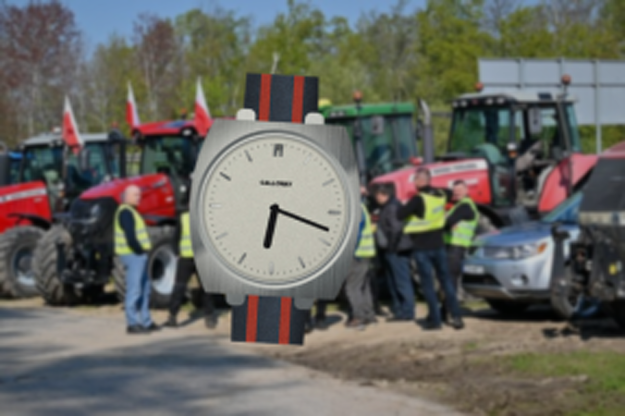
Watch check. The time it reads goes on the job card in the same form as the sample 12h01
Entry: 6h18
